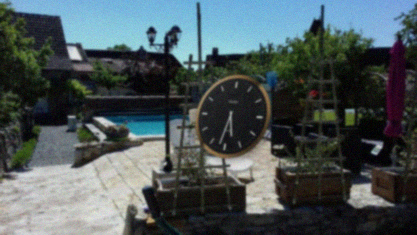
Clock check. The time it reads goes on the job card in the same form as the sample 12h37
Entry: 5h32
